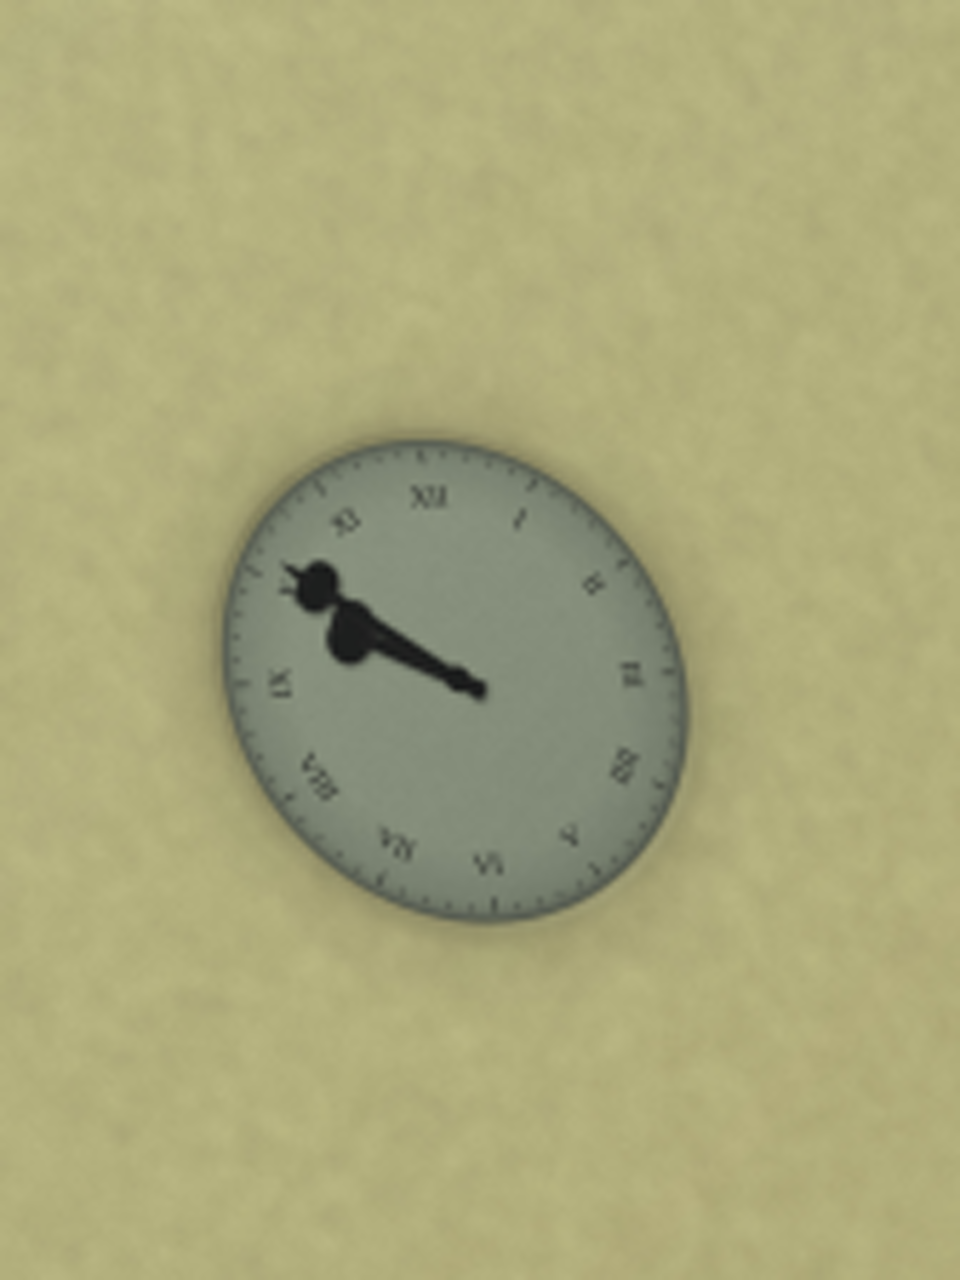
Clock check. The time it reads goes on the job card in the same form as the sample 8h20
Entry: 9h51
